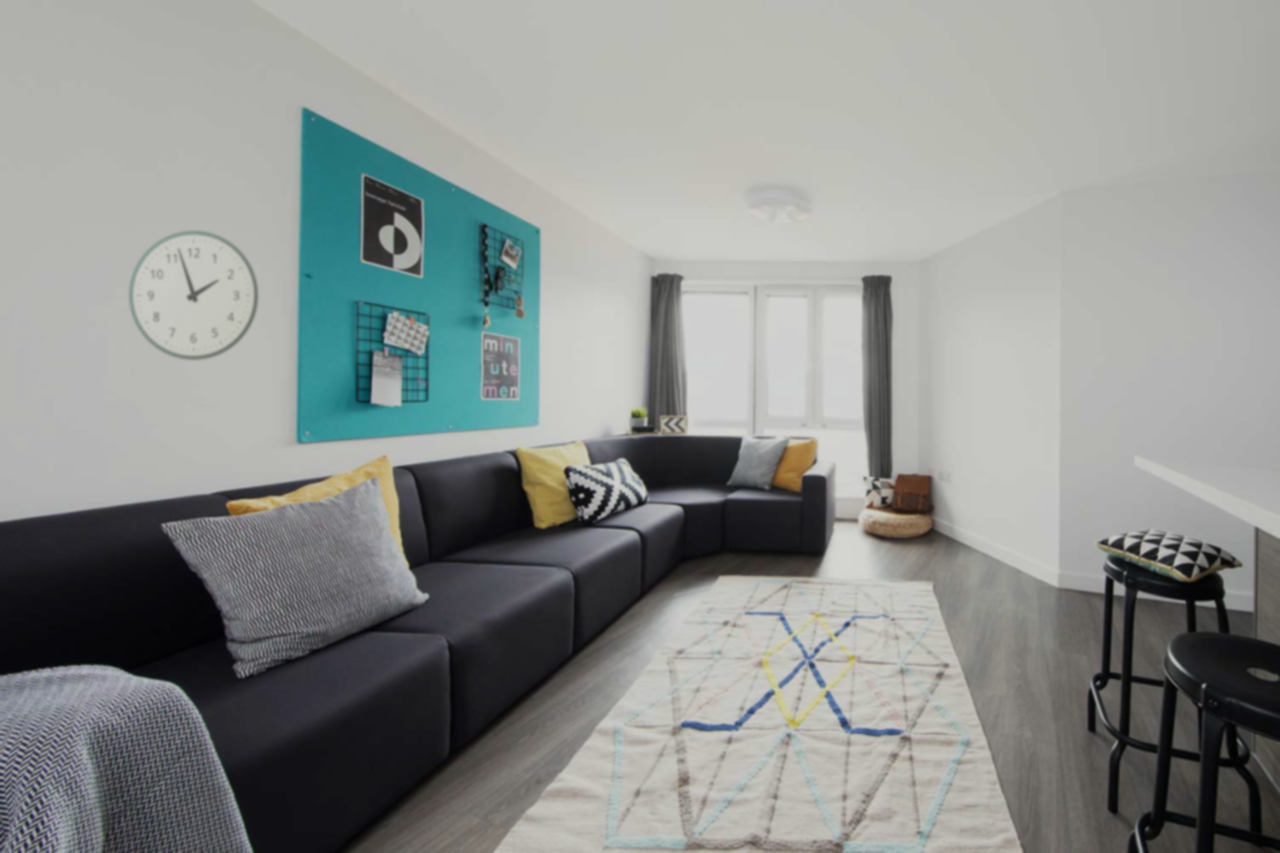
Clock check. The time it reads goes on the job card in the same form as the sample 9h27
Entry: 1h57
